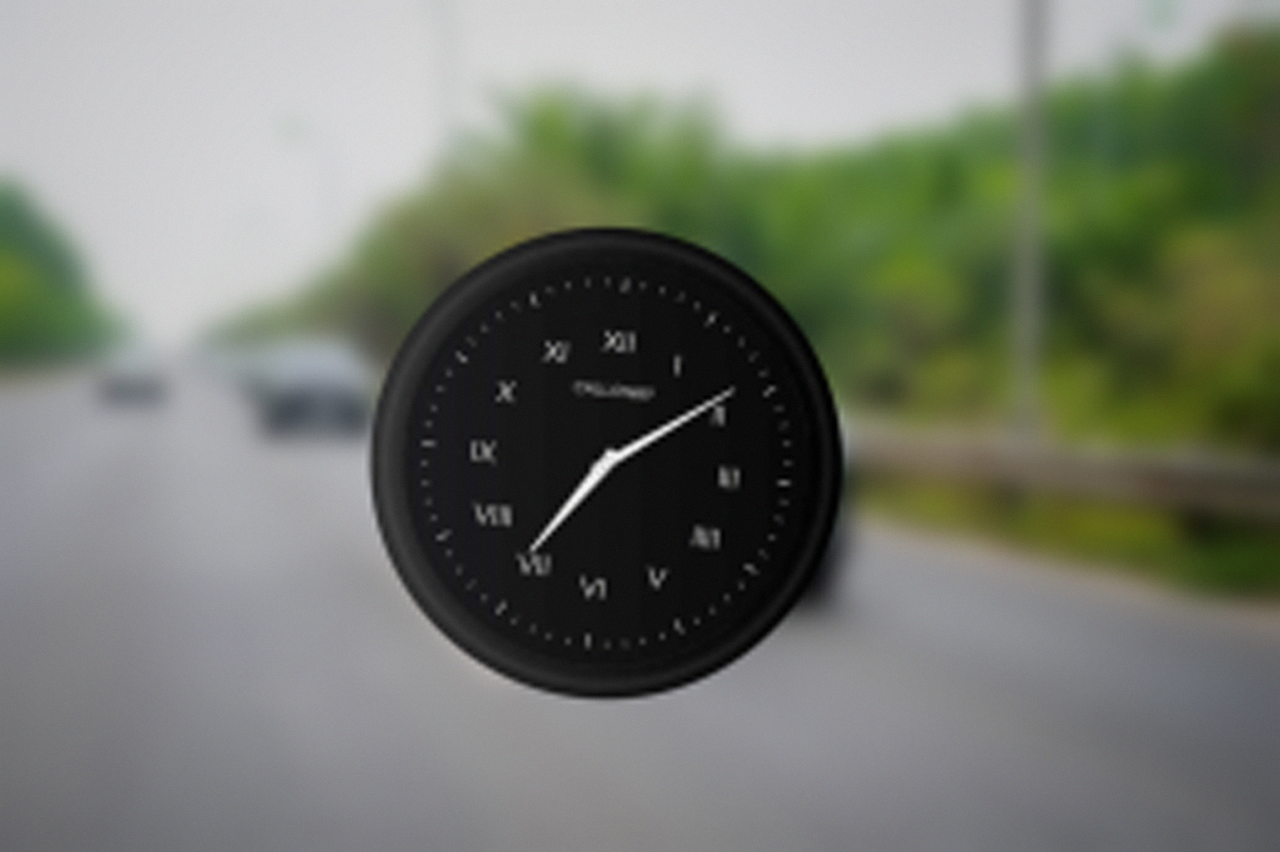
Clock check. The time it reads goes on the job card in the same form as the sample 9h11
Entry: 7h09
